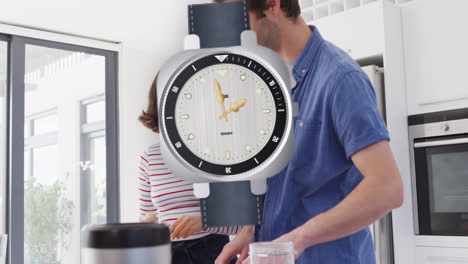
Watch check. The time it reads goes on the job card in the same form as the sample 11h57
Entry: 1h58
